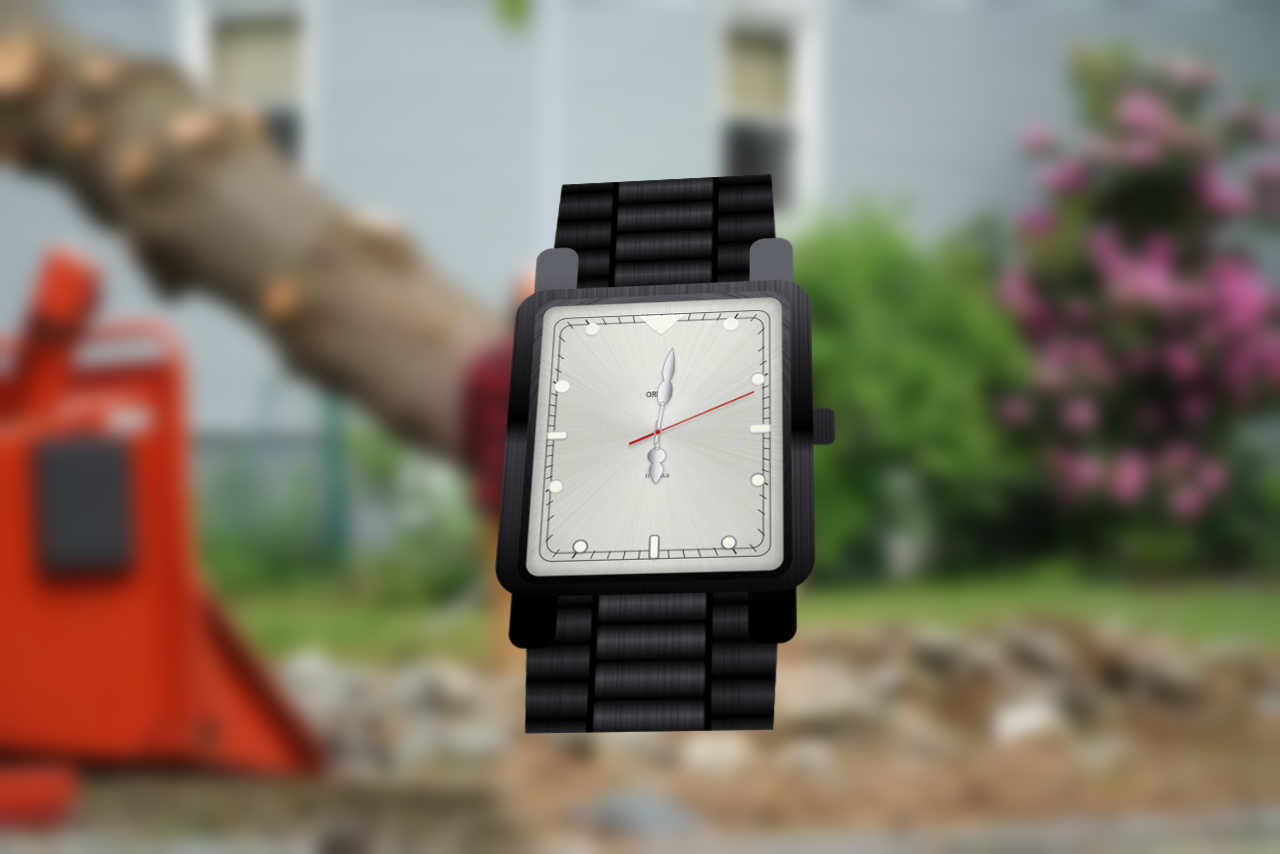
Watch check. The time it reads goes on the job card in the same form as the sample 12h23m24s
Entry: 6h01m11s
